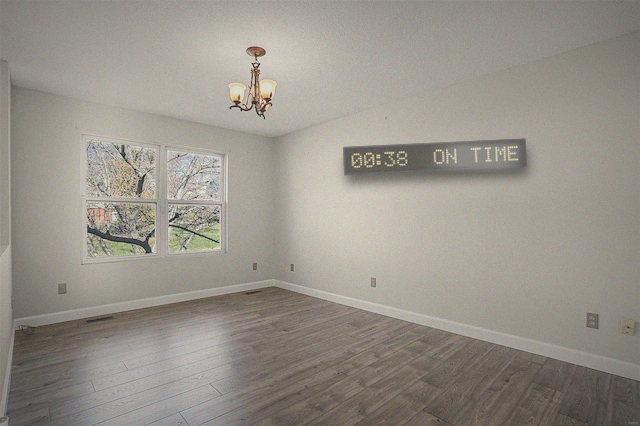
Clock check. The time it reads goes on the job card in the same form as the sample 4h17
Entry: 0h38
